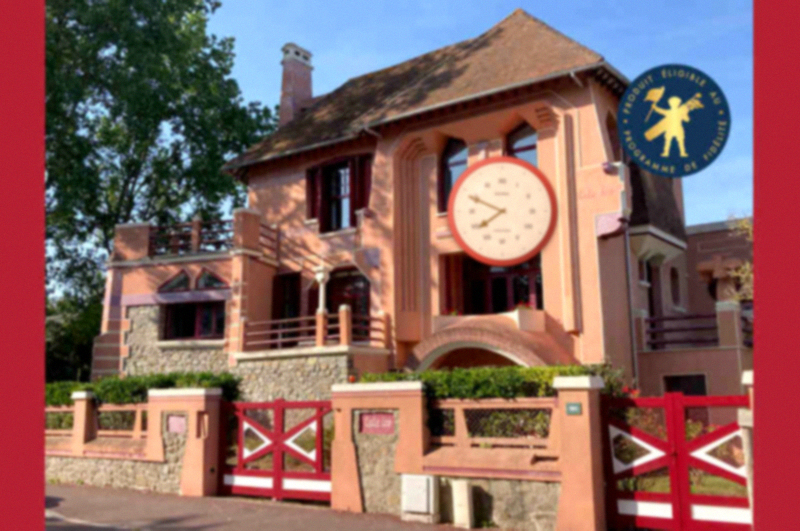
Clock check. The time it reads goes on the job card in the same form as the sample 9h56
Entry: 7h49
